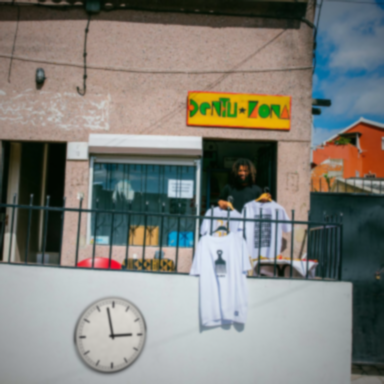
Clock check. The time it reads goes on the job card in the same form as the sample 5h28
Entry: 2h58
